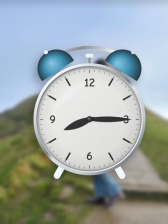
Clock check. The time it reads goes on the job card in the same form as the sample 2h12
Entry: 8h15
